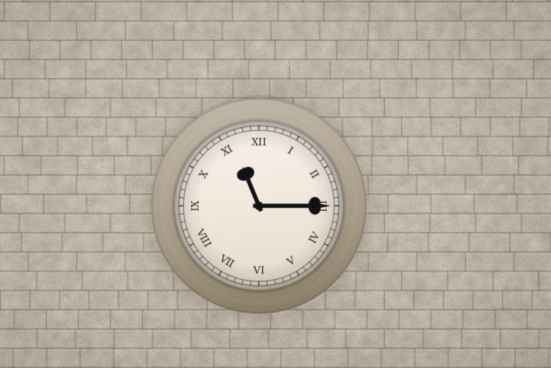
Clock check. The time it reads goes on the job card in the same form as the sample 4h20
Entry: 11h15
